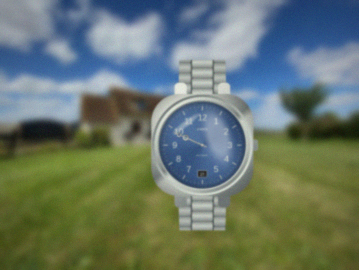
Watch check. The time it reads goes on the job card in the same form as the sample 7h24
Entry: 9h49
